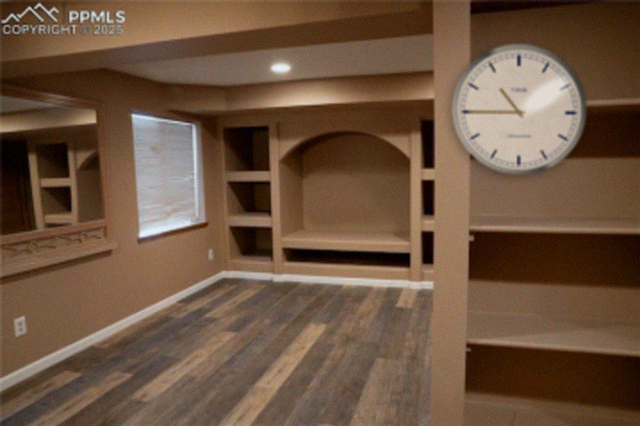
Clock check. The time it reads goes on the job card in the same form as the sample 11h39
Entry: 10h45
